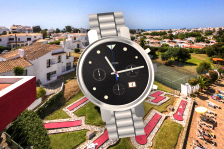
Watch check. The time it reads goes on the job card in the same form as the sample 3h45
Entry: 11h14
